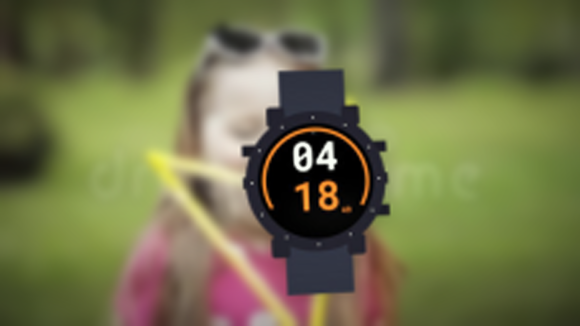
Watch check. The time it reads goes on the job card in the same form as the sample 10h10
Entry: 4h18
